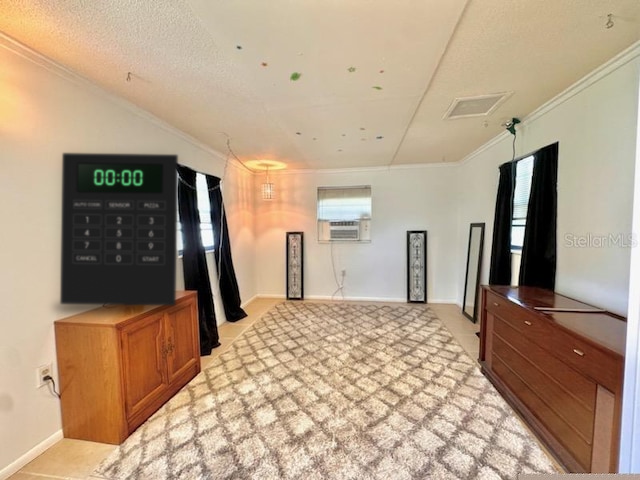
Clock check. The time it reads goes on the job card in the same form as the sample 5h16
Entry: 0h00
